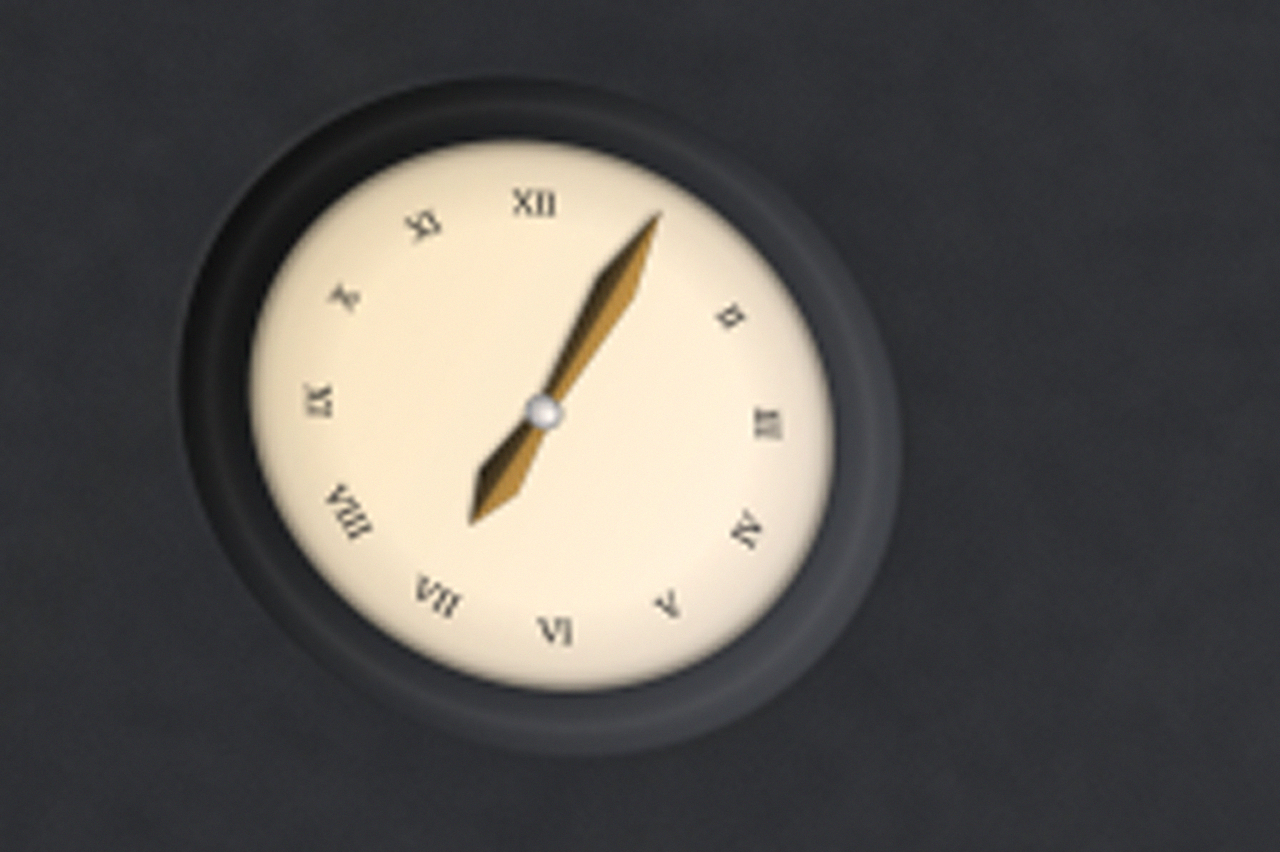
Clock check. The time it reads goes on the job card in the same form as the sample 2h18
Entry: 7h05
